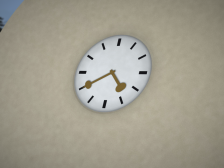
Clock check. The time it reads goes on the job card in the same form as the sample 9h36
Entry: 4h40
